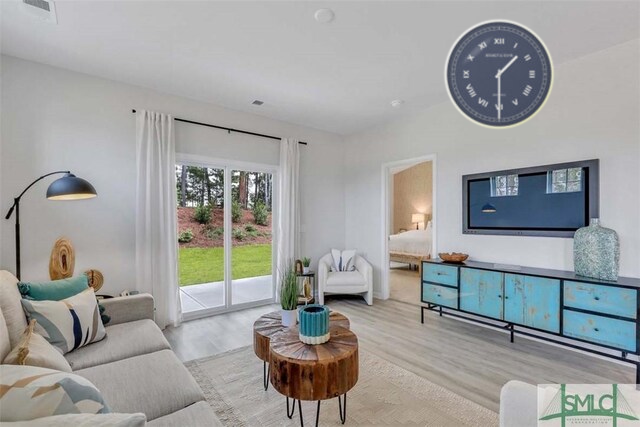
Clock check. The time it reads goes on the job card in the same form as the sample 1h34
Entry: 1h30
